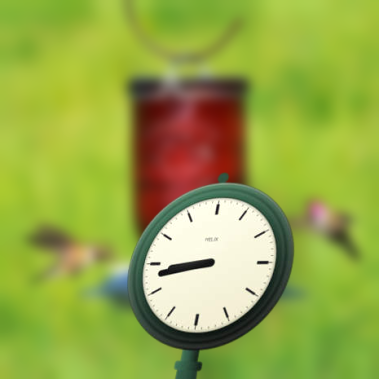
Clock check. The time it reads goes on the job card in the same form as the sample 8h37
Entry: 8h43
